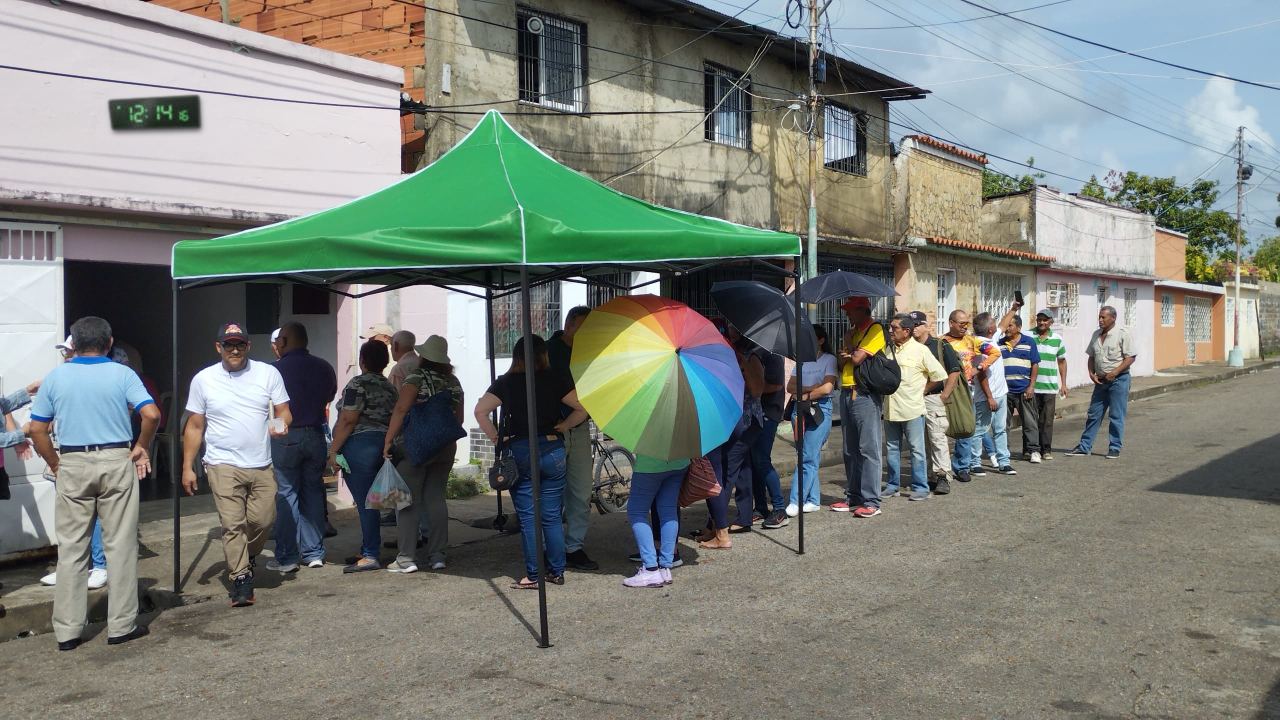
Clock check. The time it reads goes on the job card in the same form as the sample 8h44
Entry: 12h14
